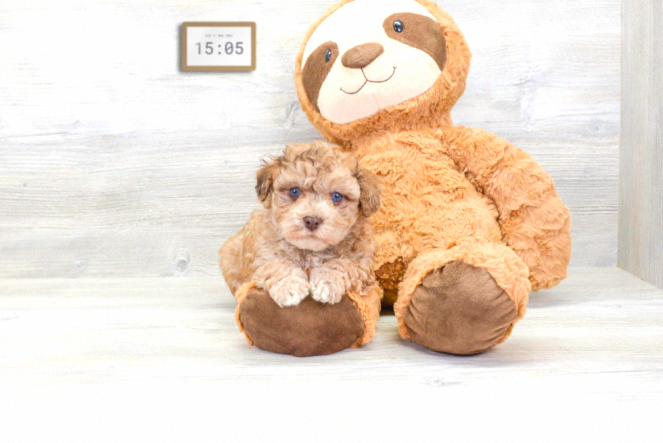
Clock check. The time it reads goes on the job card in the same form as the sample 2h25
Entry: 15h05
